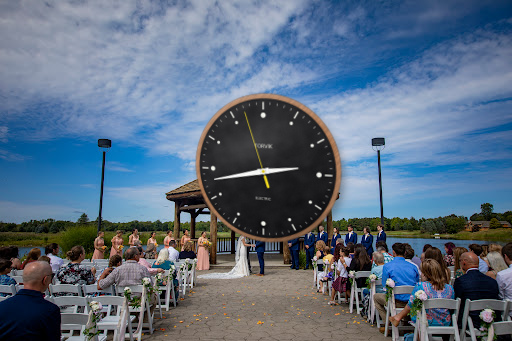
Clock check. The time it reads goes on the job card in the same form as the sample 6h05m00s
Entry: 2h42m57s
